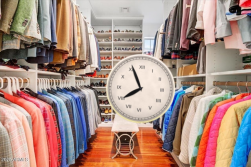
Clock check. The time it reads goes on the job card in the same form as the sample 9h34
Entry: 7h56
